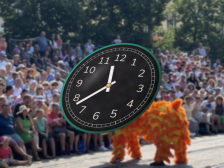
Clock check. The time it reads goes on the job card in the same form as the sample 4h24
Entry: 11h38
